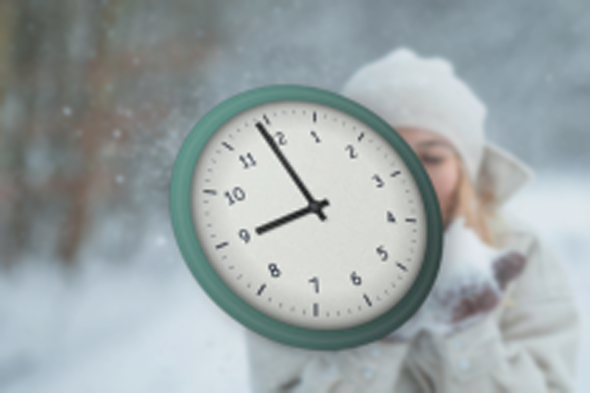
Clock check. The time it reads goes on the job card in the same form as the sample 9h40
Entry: 8h59
